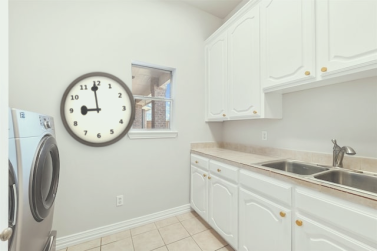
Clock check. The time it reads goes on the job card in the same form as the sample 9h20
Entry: 8h59
